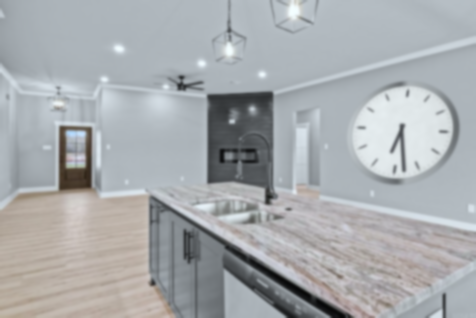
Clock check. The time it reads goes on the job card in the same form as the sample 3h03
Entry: 6h28
